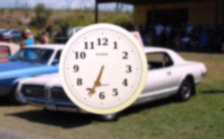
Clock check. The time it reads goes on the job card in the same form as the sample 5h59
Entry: 6h34
